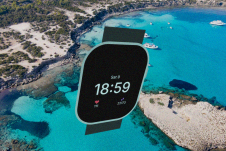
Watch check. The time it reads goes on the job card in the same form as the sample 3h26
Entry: 18h59
